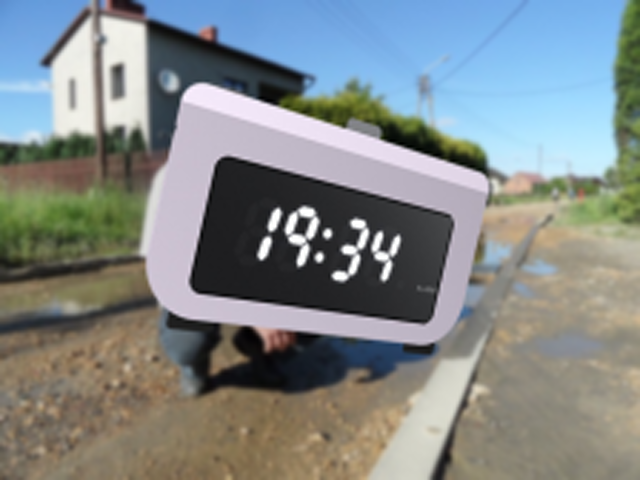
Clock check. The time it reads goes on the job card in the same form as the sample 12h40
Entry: 19h34
